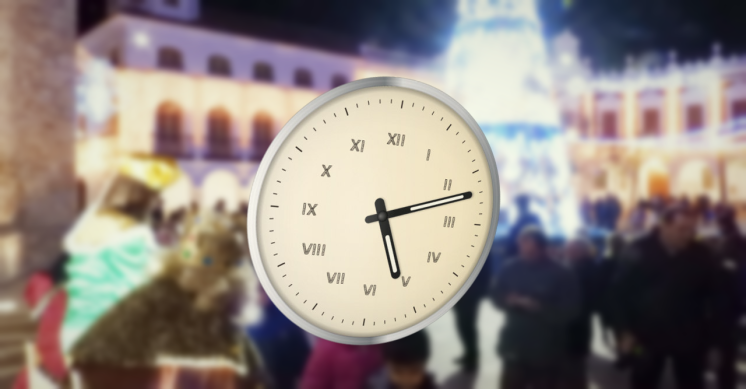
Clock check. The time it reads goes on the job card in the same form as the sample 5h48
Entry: 5h12
